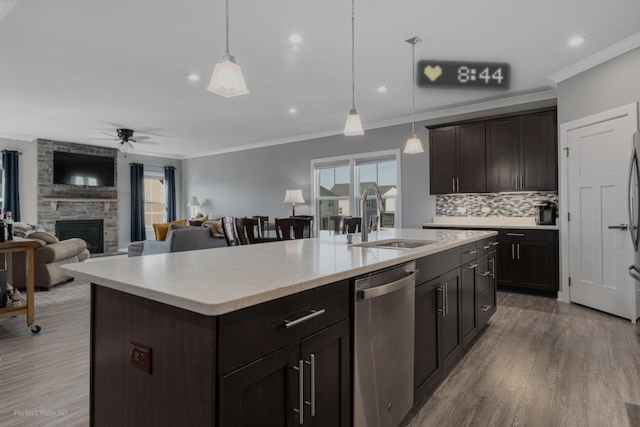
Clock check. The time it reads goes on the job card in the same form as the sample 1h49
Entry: 8h44
